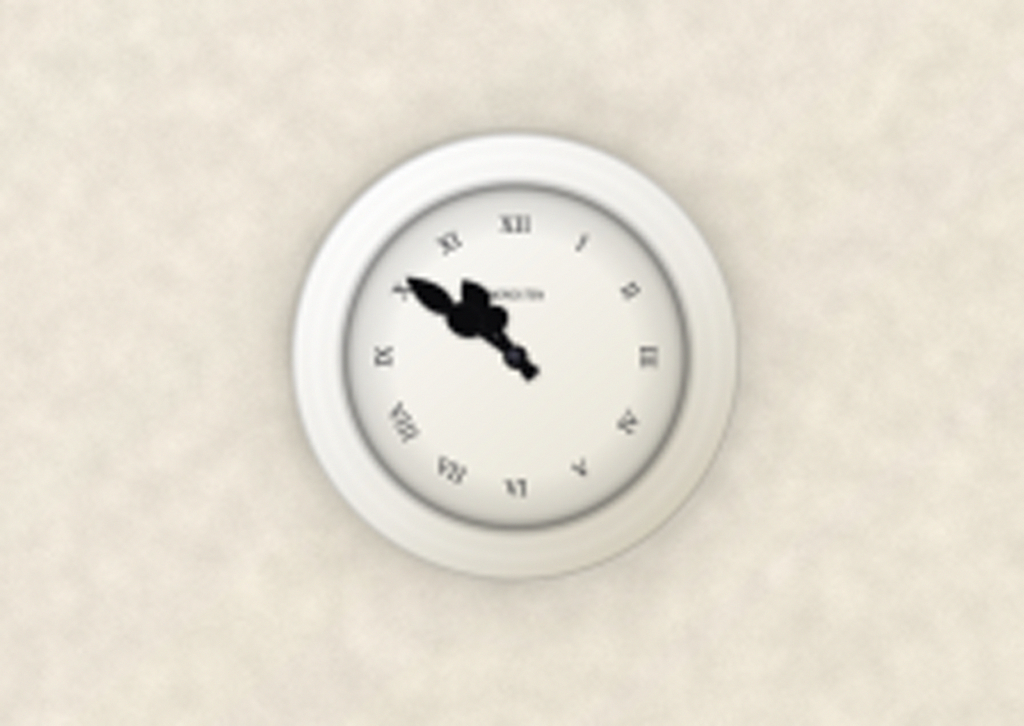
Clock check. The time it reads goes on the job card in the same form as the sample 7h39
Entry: 10h51
